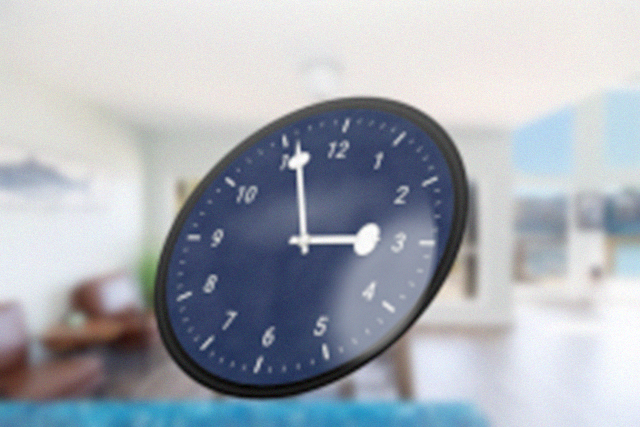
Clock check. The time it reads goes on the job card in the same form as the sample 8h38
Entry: 2h56
